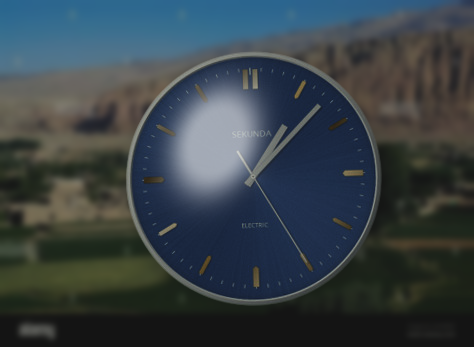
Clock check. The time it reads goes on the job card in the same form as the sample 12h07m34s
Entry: 1h07m25s
